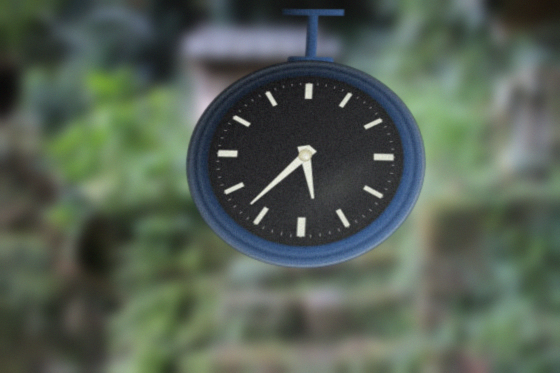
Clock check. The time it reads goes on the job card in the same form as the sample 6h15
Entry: 5h37
